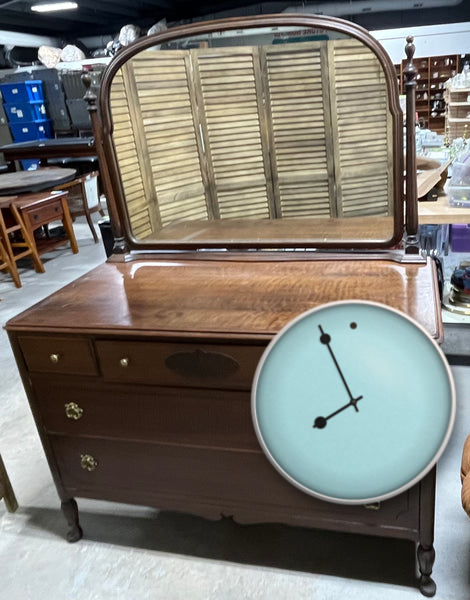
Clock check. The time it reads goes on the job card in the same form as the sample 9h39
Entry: 7h56
